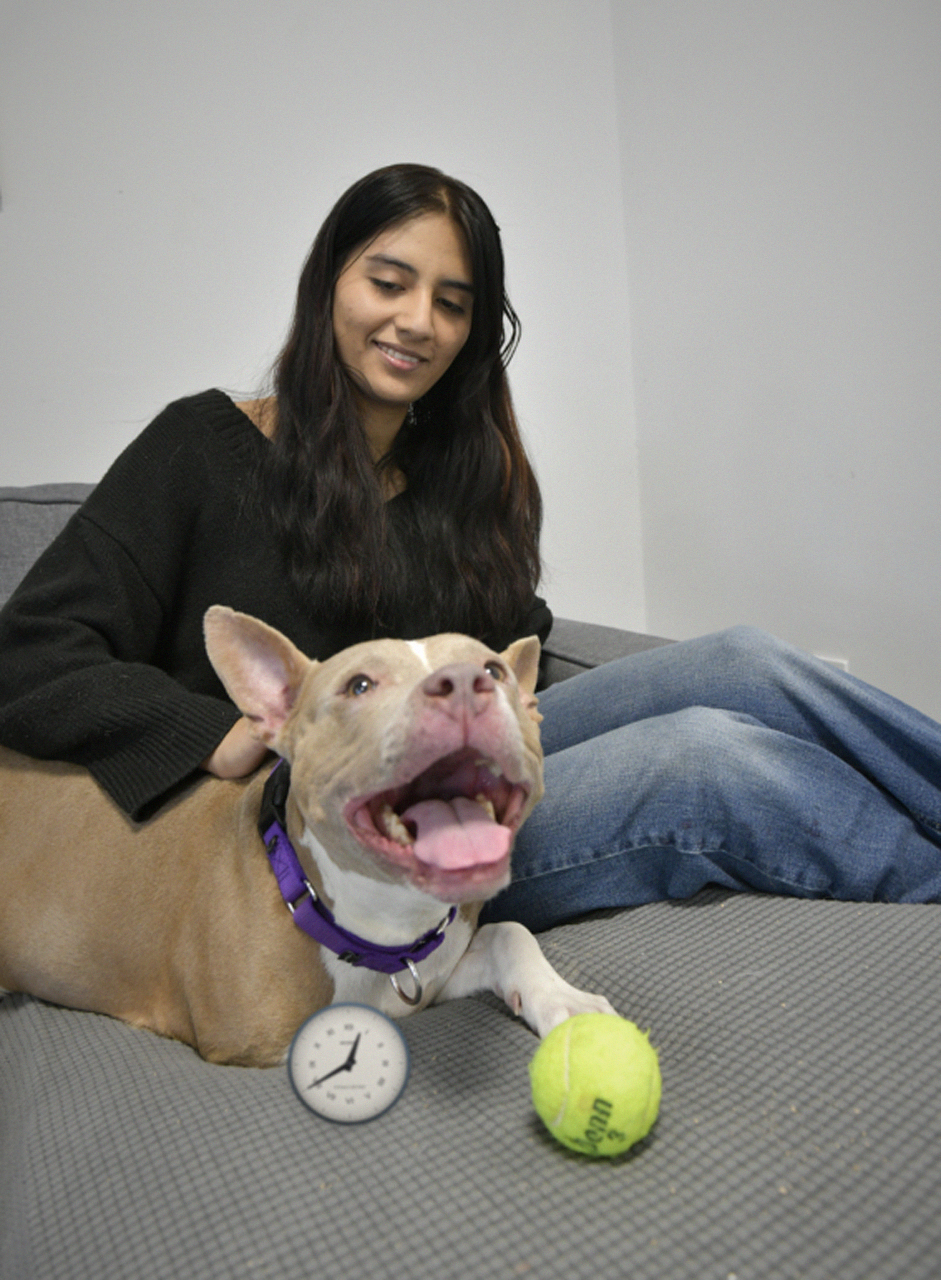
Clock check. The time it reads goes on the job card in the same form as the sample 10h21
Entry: 12h40
